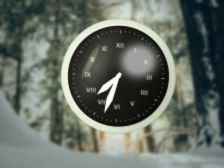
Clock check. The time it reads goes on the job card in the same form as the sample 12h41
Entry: 7h33
